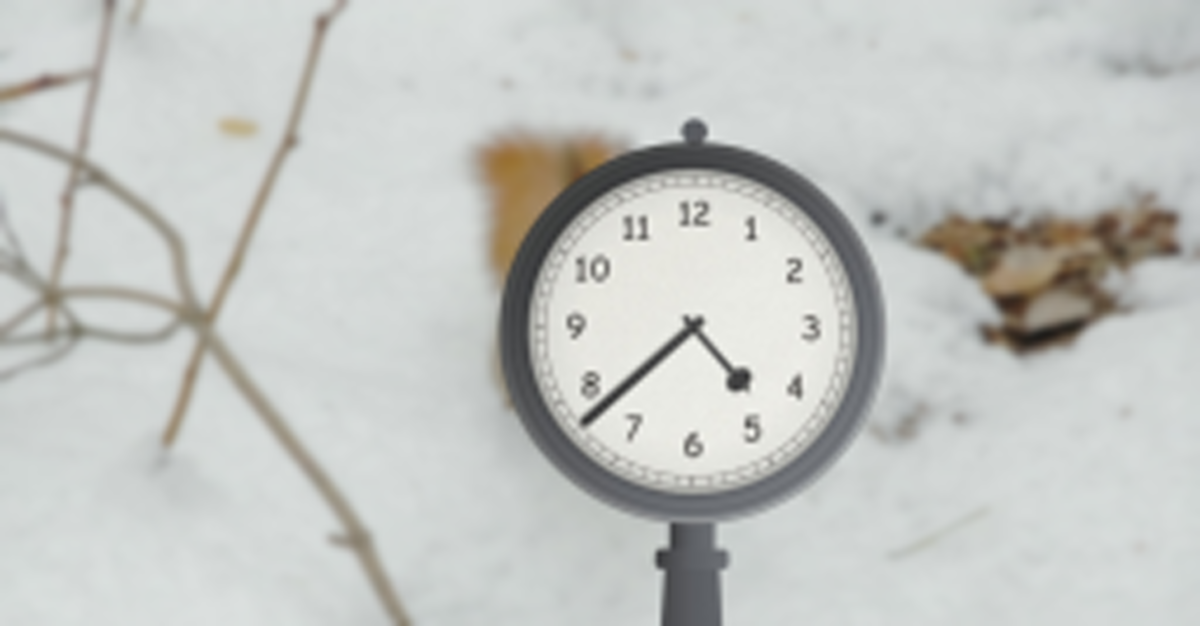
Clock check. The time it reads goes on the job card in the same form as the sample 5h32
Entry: 4h38
